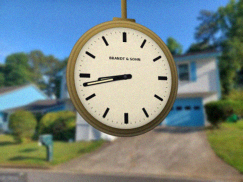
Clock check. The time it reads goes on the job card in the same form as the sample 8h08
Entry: 8h43
